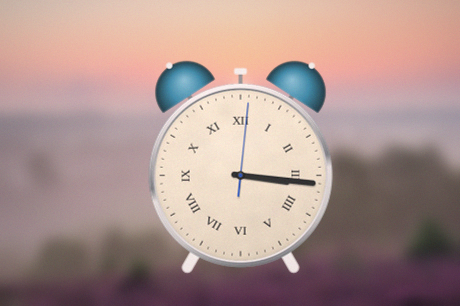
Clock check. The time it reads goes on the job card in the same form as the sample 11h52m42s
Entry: 3h16m01s
